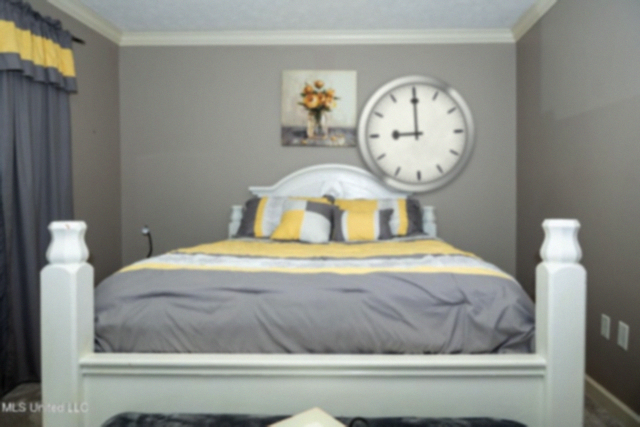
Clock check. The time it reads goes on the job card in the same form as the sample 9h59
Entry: 9h00
